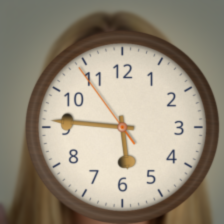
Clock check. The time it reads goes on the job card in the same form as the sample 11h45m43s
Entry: 5h45m54s
